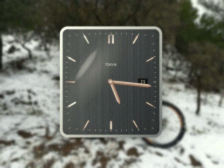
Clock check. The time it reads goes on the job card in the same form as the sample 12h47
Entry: 5h16
